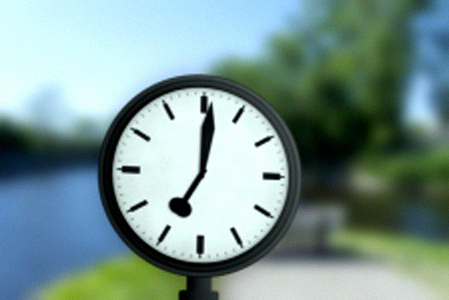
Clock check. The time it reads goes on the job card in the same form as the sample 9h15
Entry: 7h01
